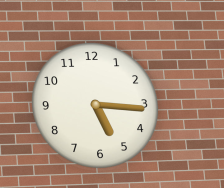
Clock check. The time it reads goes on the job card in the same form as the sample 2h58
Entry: 5h16
